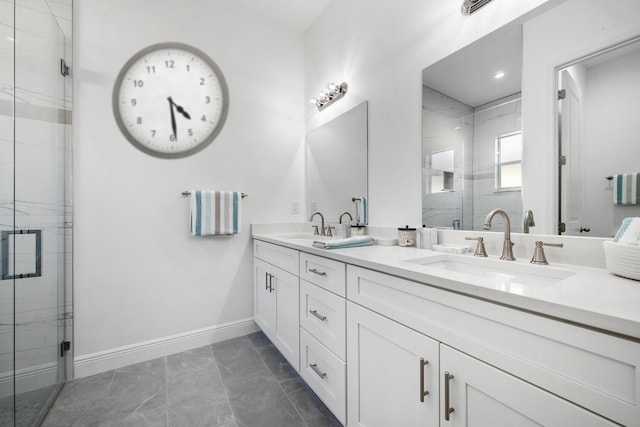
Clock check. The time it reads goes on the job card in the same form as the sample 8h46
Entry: 4h29
